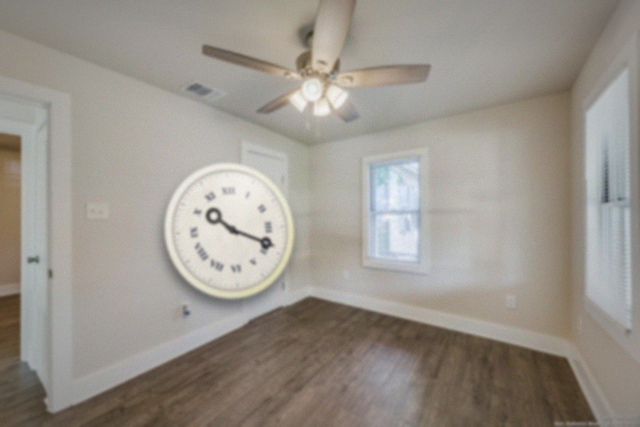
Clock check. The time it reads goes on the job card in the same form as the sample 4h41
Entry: 10h19
